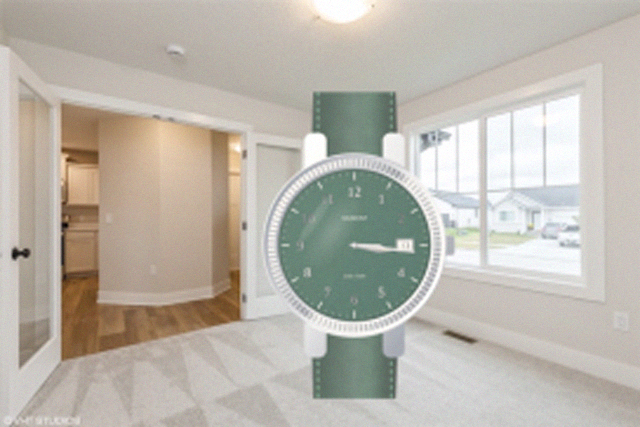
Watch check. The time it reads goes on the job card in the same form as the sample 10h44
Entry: 3h16
